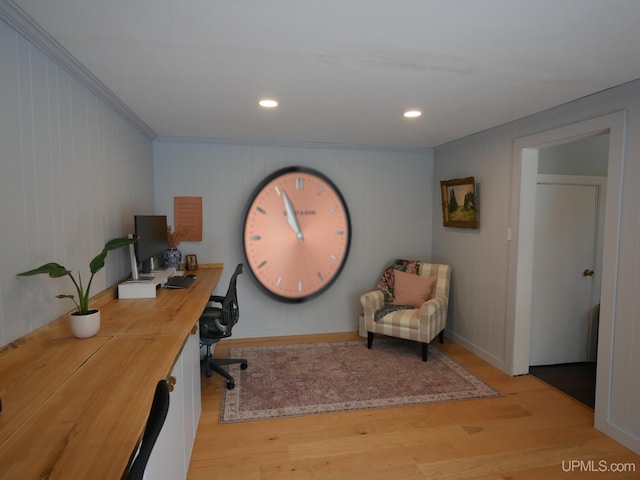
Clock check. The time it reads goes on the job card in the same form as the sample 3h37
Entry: 10h56
